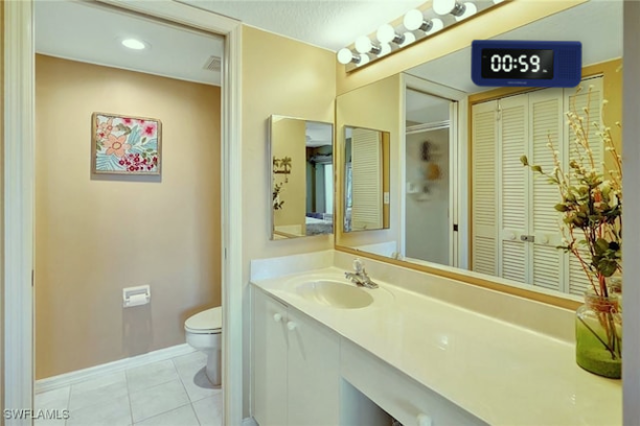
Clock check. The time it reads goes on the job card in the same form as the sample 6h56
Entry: 0h59
